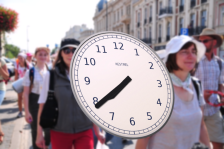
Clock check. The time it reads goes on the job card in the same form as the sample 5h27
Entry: 7h39
